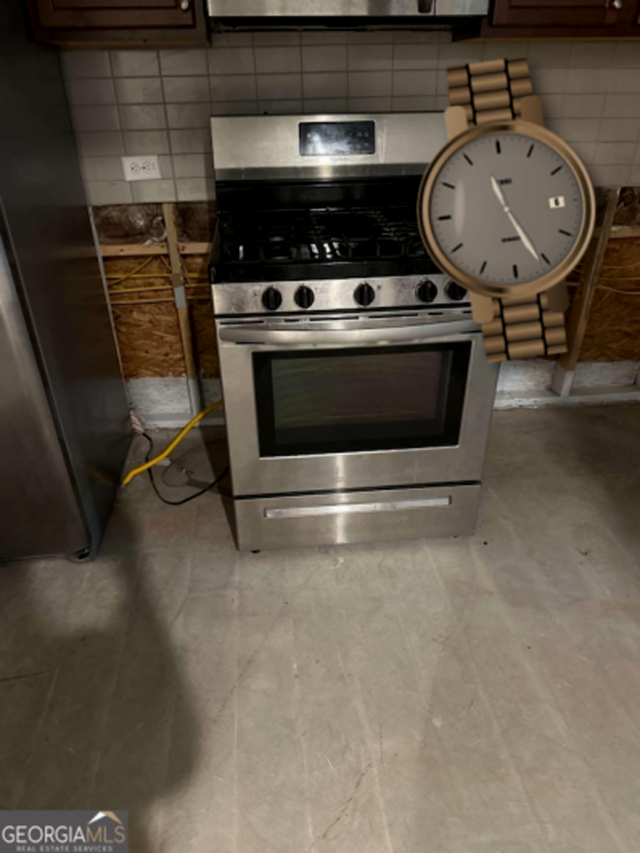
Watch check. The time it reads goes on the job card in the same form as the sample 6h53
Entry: 11h26
